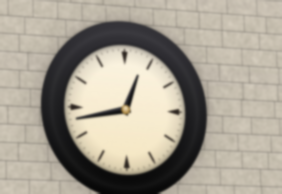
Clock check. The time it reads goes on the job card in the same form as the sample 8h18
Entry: 12h43
